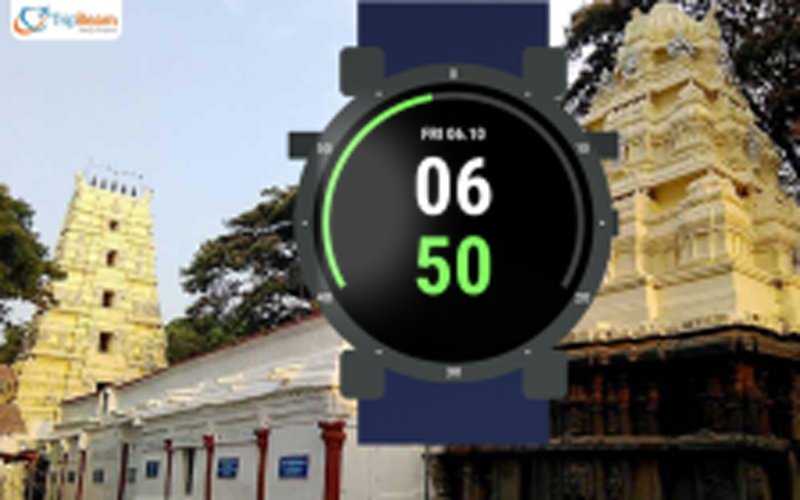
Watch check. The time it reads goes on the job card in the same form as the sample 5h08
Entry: 6h50
